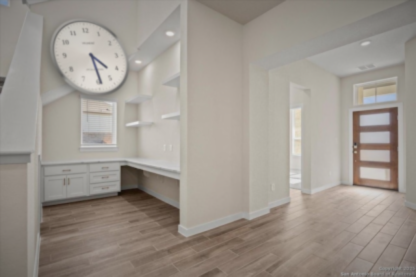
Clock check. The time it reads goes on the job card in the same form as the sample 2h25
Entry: 4h29
